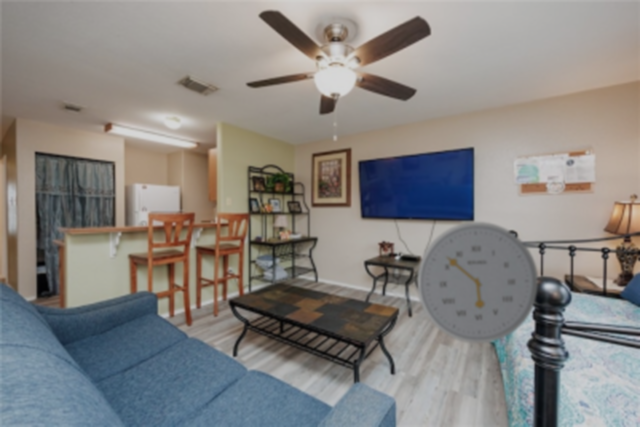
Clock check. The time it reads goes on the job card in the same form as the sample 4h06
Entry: 5h52
